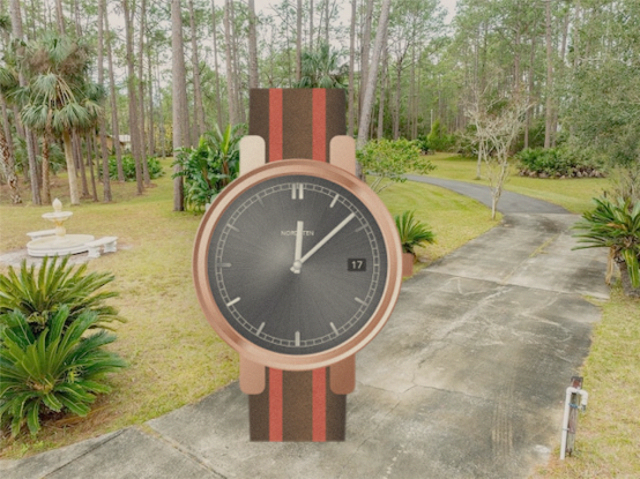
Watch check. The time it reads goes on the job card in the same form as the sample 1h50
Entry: 12h08
